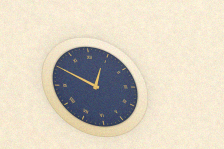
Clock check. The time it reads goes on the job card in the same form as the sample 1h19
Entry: 12h50
